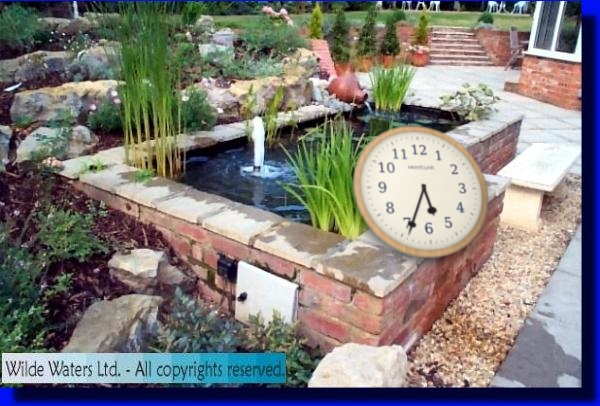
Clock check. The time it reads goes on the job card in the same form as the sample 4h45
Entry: 5h34
